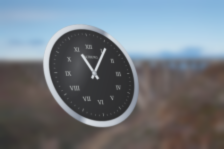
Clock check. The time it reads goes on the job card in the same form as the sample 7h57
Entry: 11h06
